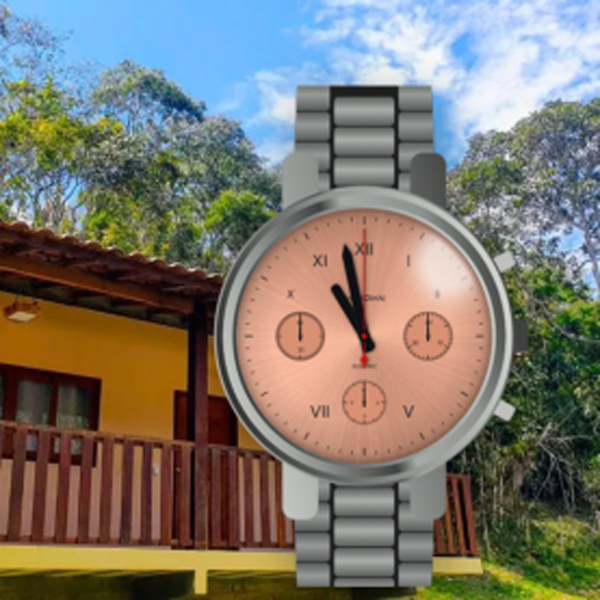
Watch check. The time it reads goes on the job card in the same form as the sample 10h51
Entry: 10h58
